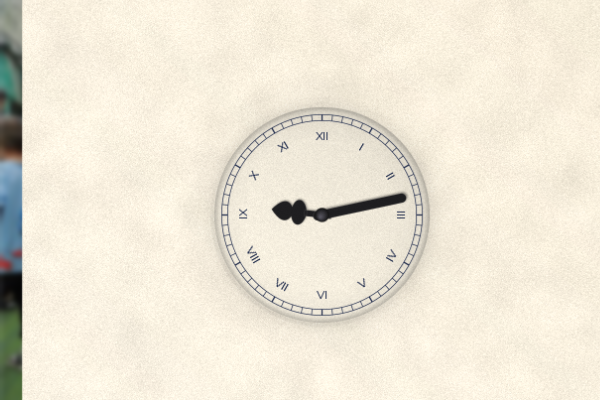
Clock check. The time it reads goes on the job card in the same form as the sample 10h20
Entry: 9h13
